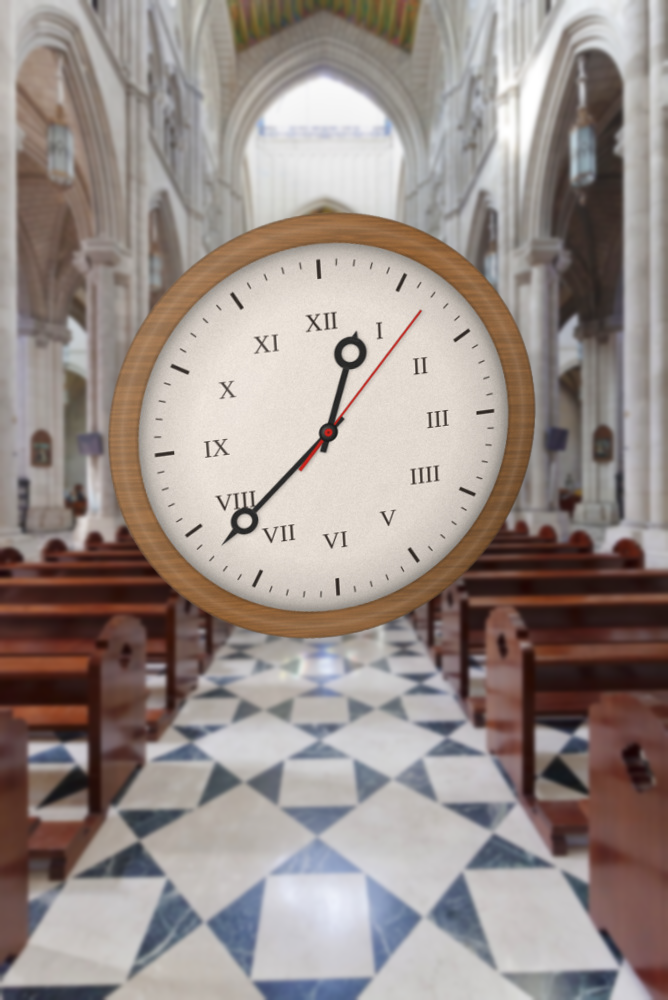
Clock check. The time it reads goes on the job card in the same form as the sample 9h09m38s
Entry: 12h38m07s
